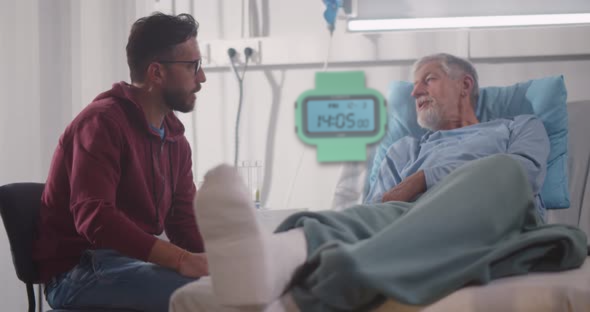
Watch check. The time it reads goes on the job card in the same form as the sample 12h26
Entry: 14h05
